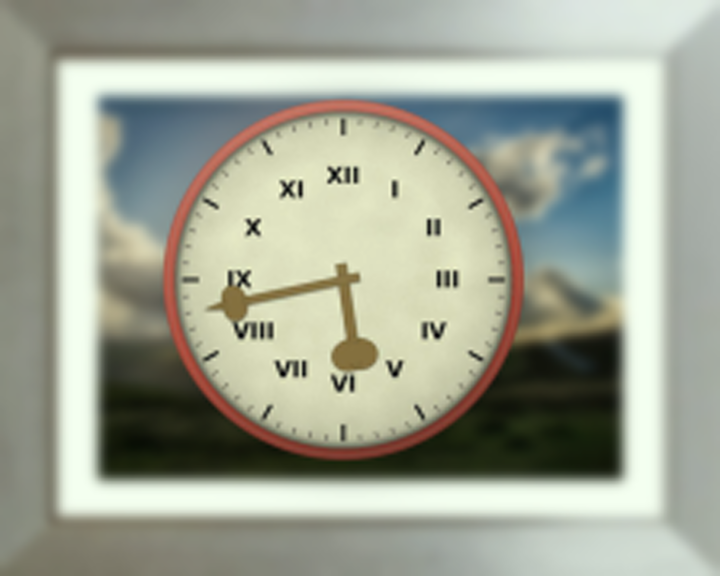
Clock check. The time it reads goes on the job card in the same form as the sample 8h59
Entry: 5h43
